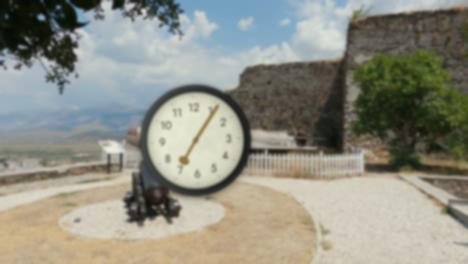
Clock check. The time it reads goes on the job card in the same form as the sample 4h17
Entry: 7h06
